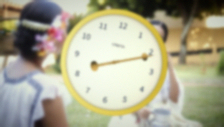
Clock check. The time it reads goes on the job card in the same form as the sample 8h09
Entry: 8h11
